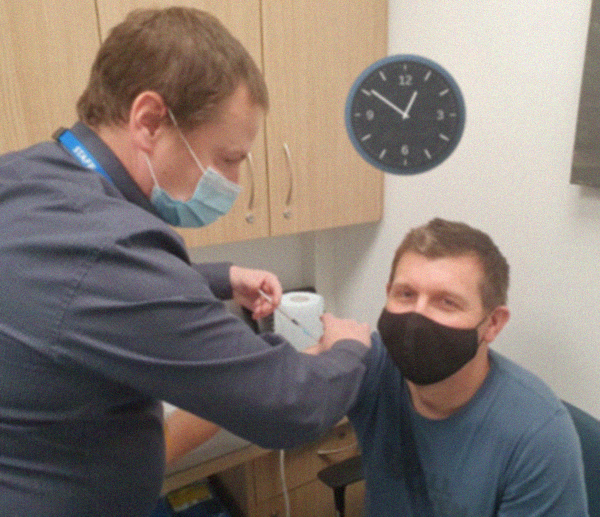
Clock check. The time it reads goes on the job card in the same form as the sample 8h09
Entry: 12h51
